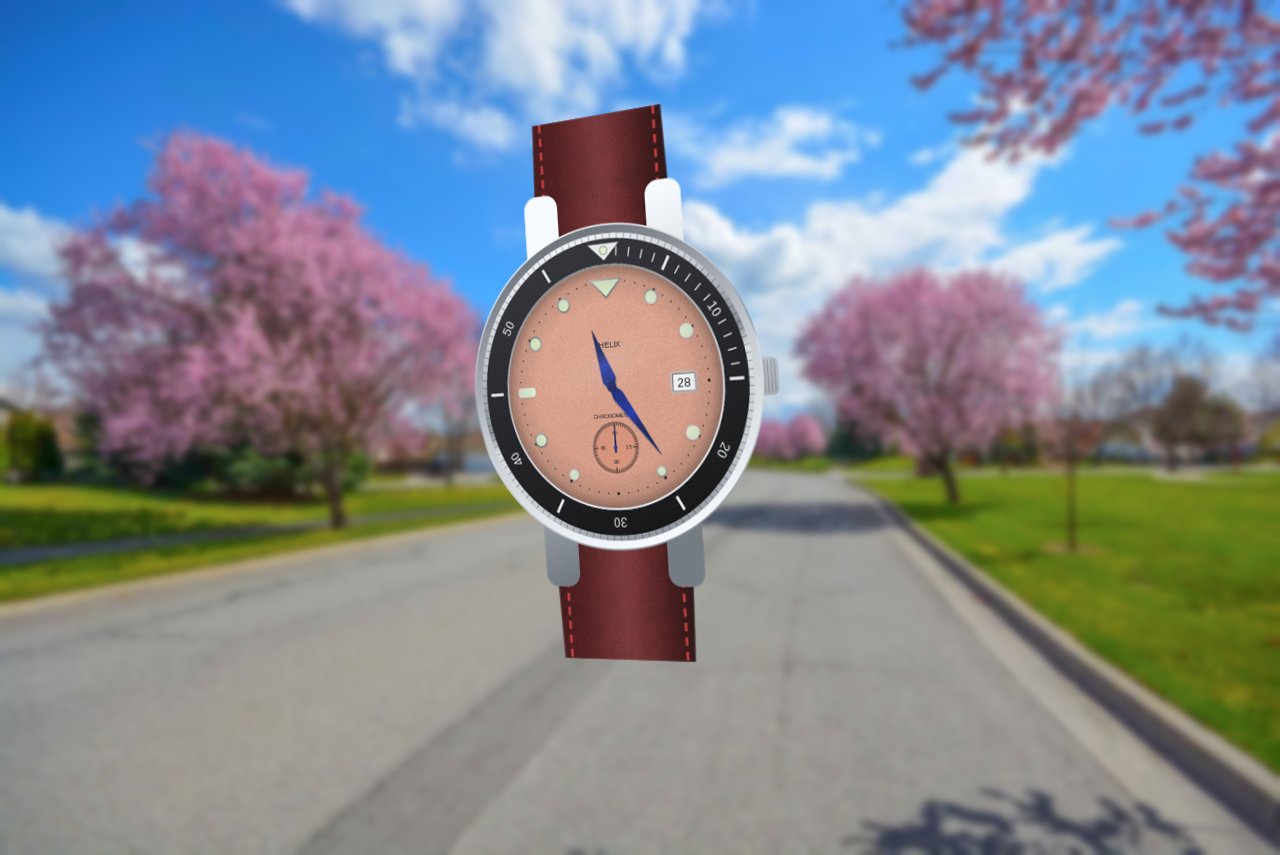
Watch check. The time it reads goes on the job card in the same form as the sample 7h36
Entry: 11h24
